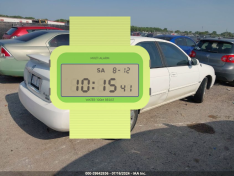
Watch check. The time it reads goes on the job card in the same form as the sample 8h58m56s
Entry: 10h15m41s
